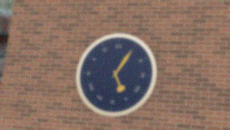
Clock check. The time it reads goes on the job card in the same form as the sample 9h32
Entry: 5h05
